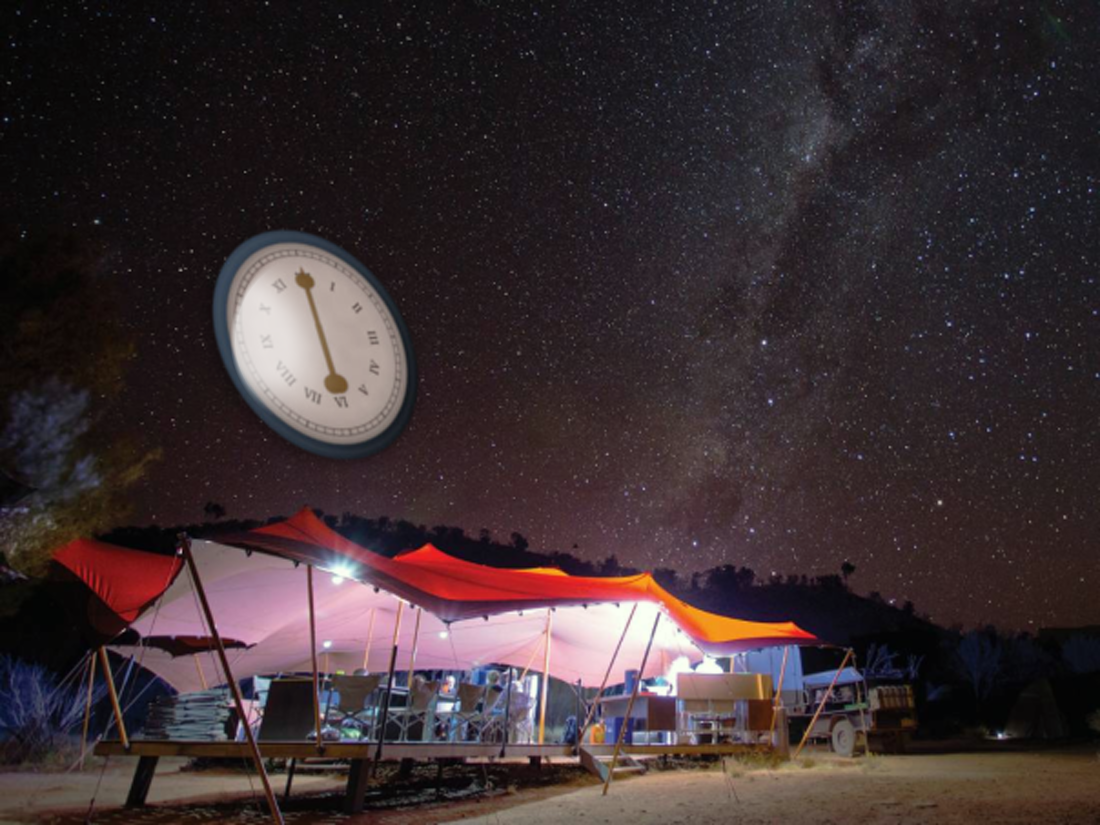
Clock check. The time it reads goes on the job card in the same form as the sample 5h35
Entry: 6h00
